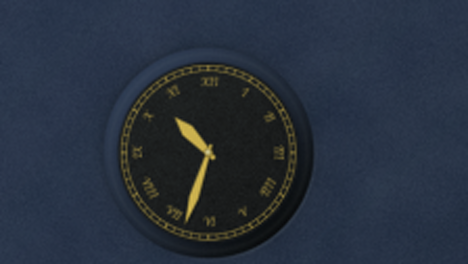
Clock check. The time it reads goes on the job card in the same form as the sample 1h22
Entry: 10h33
